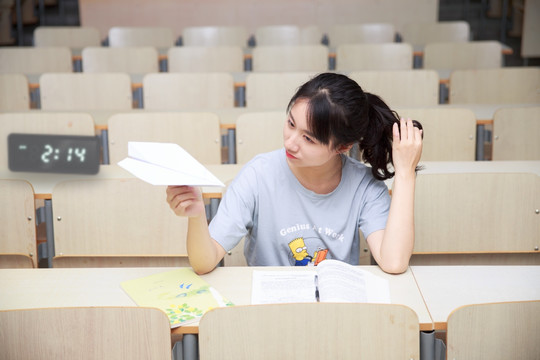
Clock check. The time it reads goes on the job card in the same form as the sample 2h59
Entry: 2h14
